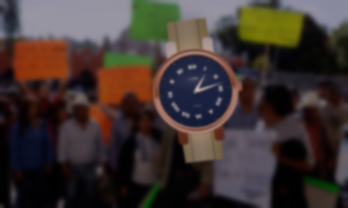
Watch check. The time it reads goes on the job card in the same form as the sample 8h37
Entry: 1h13
